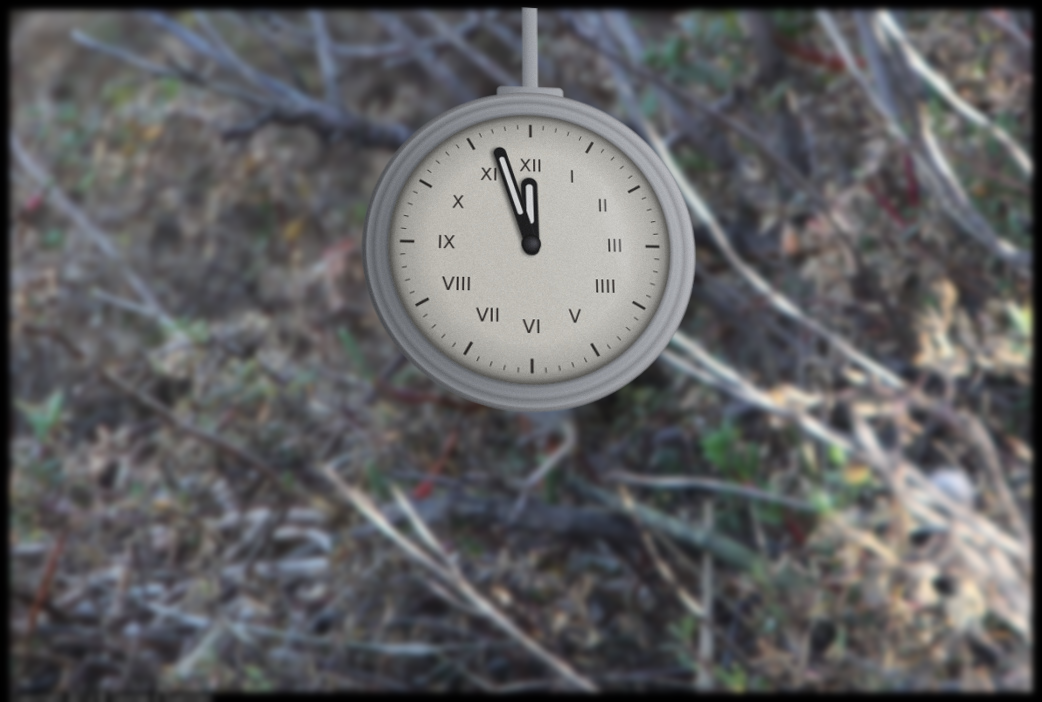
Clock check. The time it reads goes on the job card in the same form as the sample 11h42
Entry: 11h57
